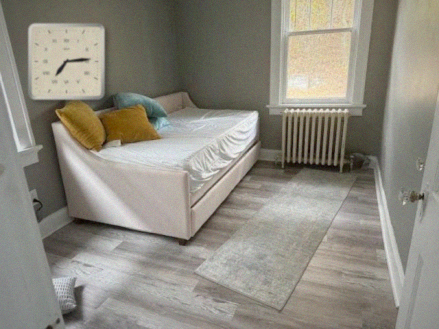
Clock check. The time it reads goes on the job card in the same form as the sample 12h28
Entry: 7h14
